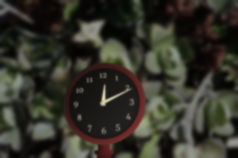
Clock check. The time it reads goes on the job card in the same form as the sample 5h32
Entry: 12h11
